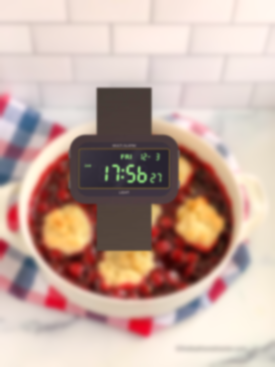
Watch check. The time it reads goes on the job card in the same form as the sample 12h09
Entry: 17h56
